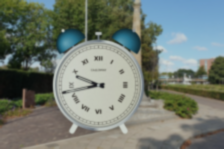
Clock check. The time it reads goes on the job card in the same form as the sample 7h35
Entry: 9h43
